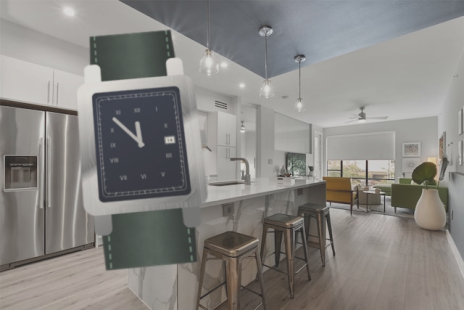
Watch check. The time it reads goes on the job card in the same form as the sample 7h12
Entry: 11h53
